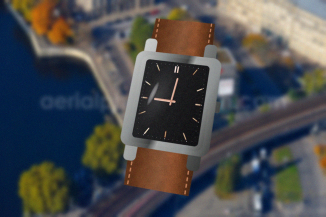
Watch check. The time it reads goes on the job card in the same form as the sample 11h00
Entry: 9h01
